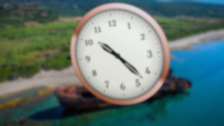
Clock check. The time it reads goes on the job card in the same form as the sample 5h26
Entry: 10h23
